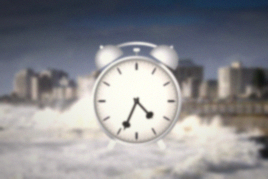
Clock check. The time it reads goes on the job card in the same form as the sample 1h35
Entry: 4h34
